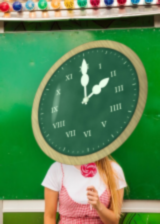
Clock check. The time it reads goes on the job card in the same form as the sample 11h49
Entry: 2h00
